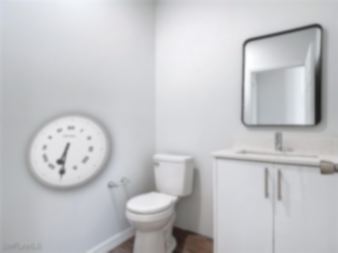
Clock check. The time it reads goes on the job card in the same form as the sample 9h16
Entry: 6h30
